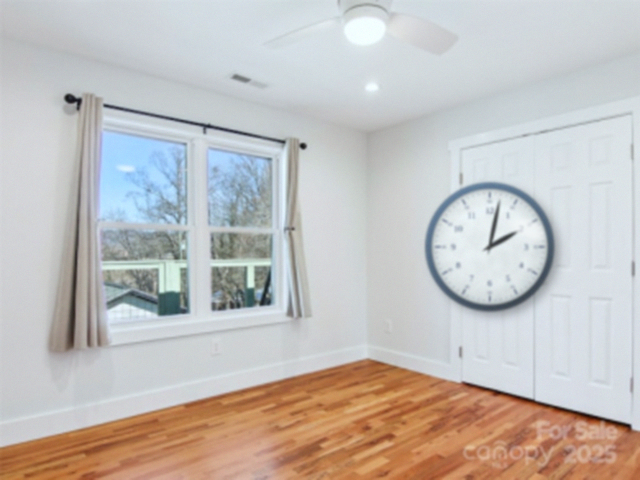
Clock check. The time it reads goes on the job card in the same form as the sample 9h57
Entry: 2h02
